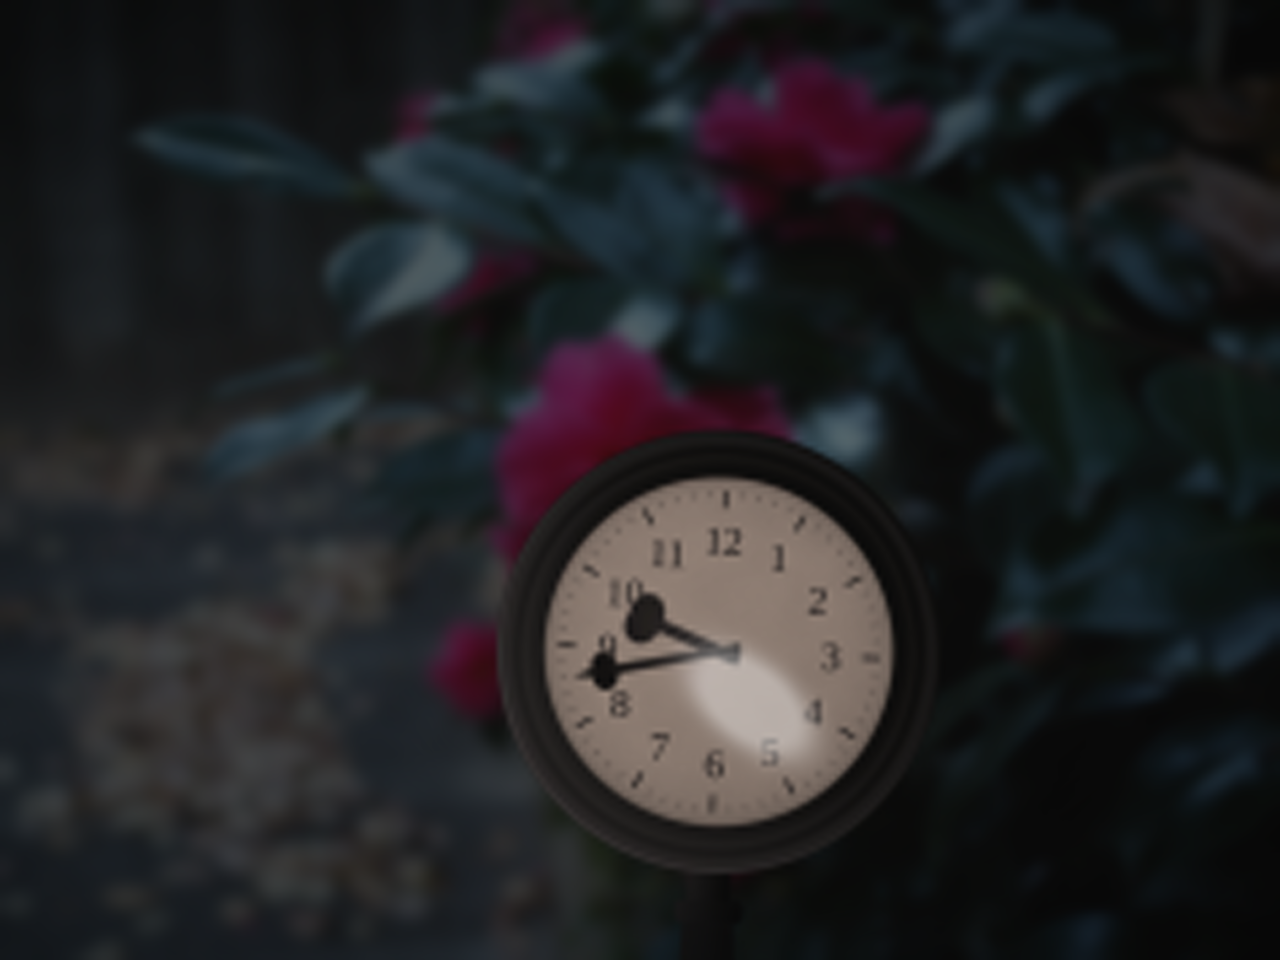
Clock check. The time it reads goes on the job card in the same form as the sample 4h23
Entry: 9h43
